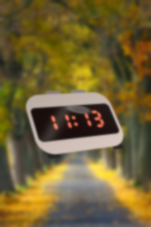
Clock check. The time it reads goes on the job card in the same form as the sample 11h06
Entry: 11h13
